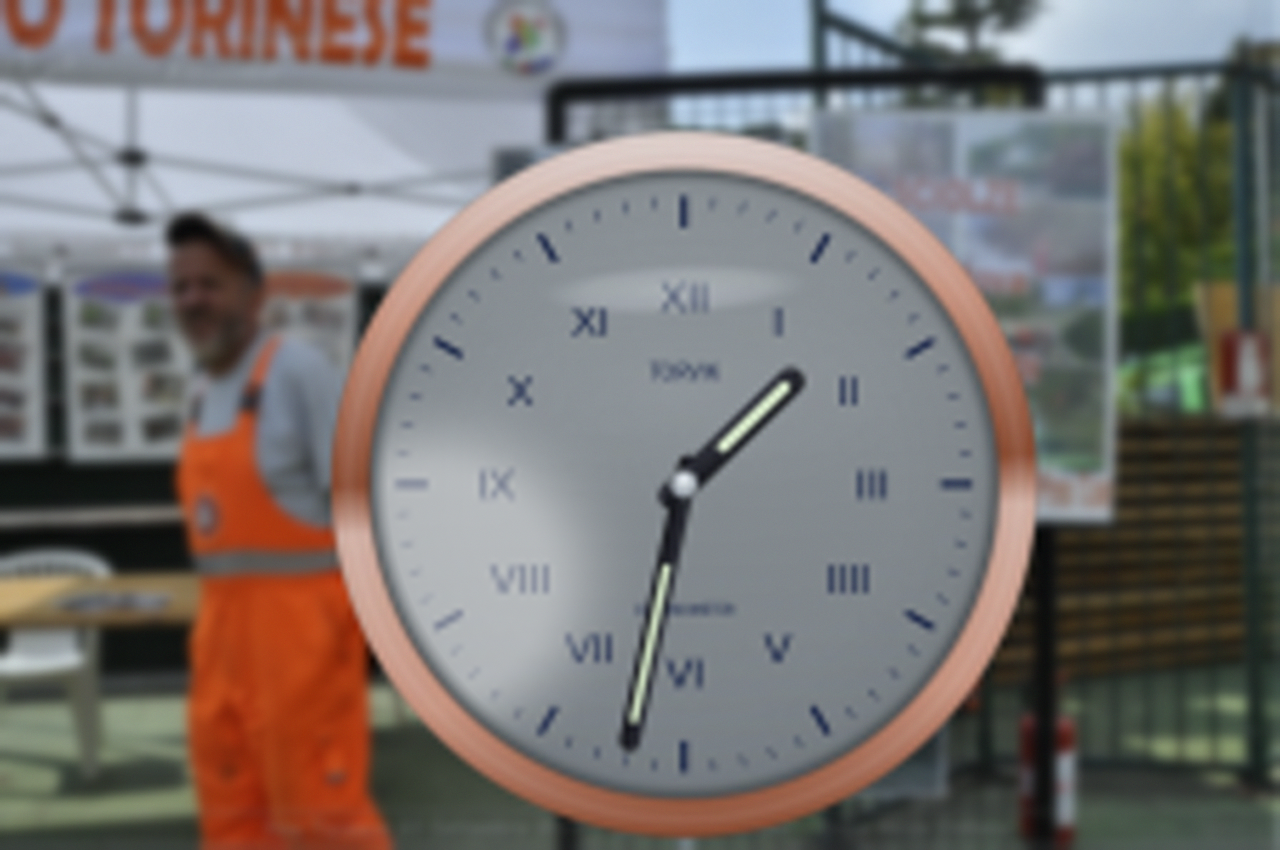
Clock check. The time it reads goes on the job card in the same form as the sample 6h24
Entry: 1h32
